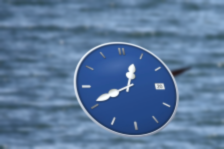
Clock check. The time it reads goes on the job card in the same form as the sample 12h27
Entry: 12h41
